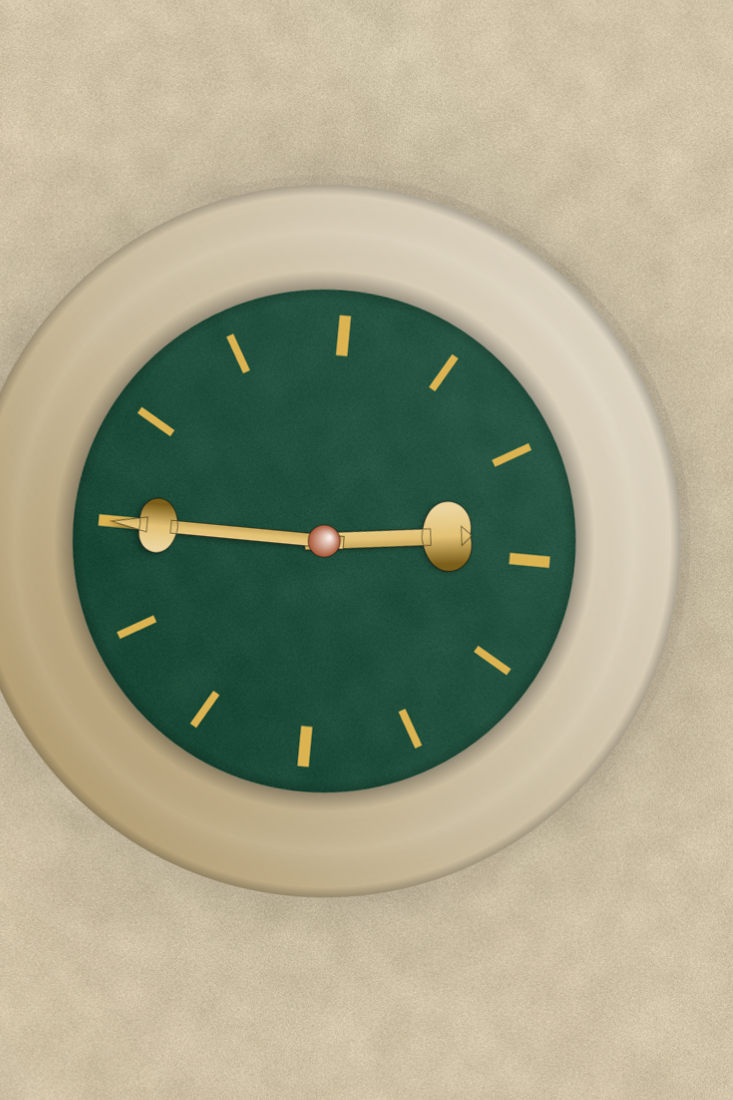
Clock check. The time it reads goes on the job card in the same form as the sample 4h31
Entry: 2h45
